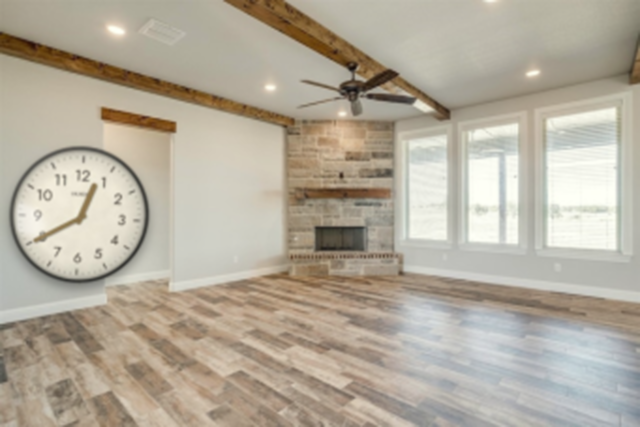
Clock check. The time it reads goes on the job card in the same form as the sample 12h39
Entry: 12h40
